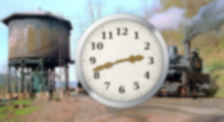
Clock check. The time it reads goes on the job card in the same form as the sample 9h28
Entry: 2h42
